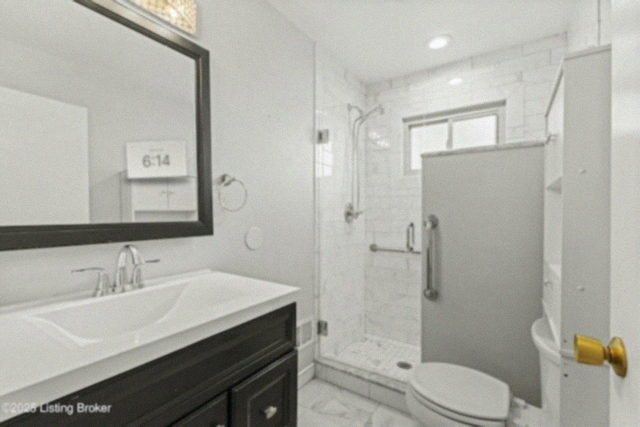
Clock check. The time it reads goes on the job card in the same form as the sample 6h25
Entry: 6h14
